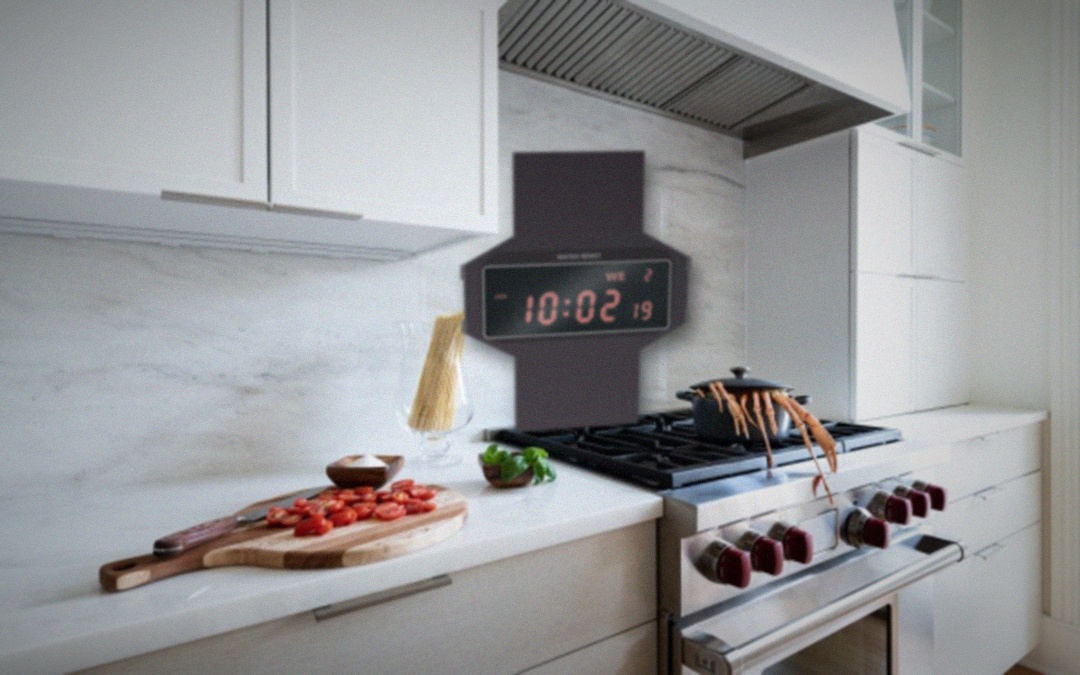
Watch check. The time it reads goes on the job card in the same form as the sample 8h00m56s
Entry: 10h02m19s
